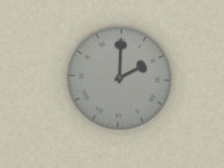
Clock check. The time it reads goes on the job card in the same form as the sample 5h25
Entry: 2h00
